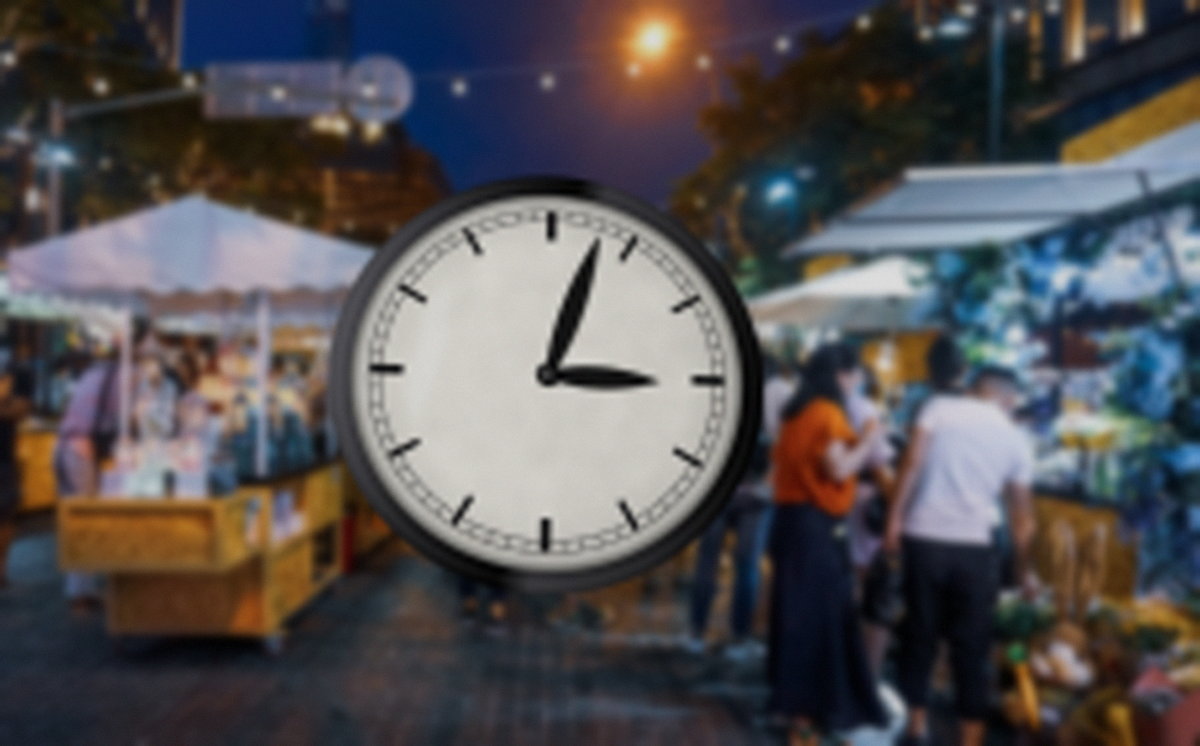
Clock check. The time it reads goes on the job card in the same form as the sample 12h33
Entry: 3h03
